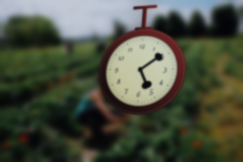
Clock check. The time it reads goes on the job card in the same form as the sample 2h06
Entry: 5h09
